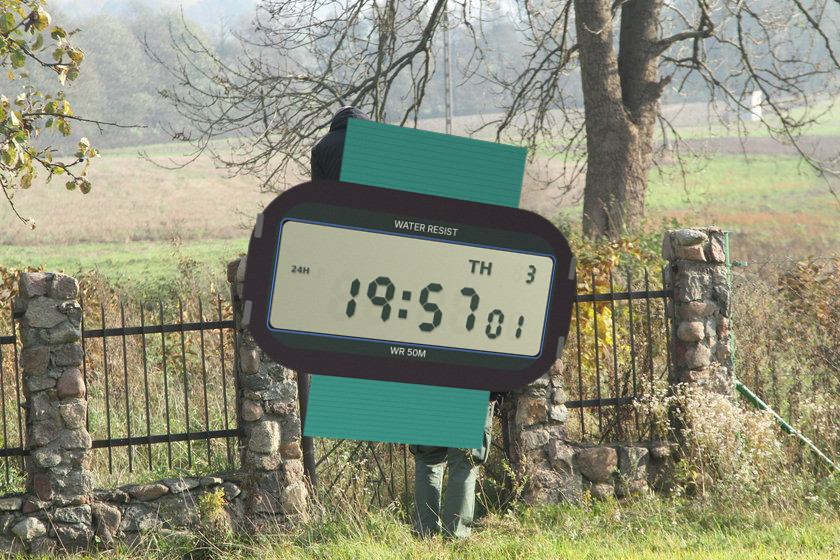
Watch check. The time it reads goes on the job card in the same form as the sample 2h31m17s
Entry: 19h57m01s
